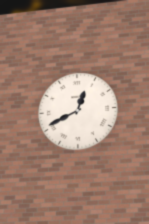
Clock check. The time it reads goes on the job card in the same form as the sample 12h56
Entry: 12h41
